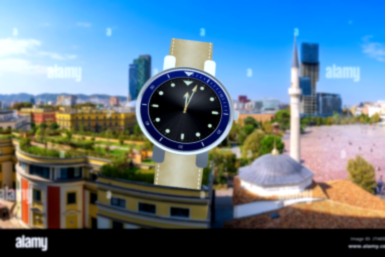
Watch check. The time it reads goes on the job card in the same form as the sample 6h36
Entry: 12h03
